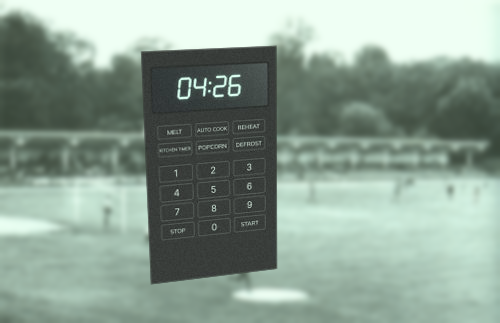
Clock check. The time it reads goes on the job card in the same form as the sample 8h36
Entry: 4h26
